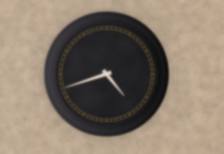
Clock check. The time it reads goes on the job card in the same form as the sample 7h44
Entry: 4h42
